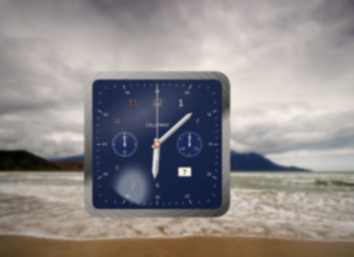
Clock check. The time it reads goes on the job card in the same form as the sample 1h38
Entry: 6h08
